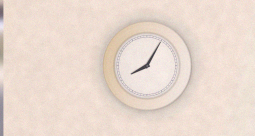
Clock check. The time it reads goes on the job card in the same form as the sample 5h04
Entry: 8h05
